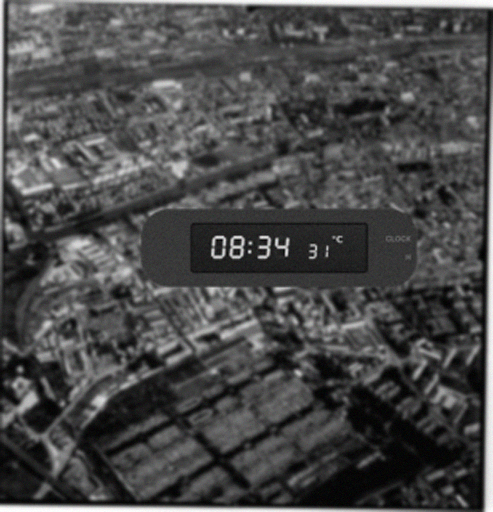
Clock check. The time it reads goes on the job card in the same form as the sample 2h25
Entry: 8h34
